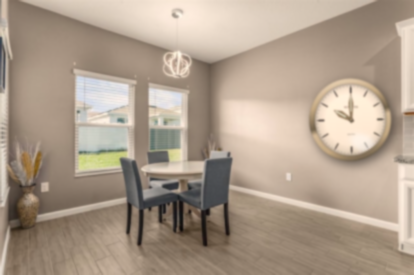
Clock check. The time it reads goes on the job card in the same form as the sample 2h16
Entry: 10h00
